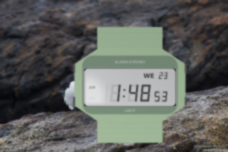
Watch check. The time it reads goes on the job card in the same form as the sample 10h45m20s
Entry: 1h48m53s
